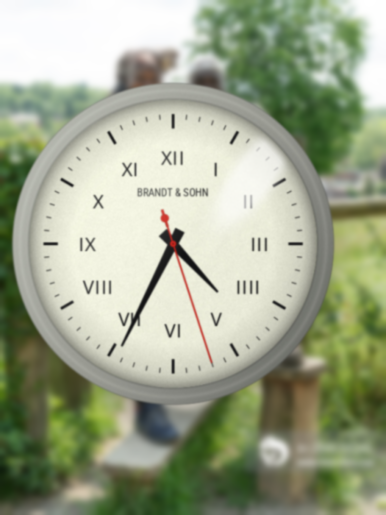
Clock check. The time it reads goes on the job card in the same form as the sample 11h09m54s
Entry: 4h34m27s
